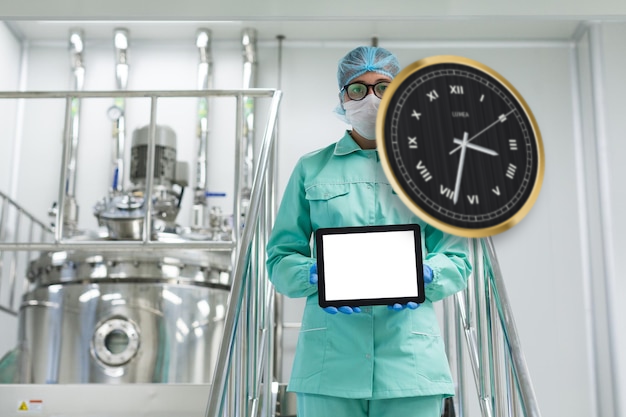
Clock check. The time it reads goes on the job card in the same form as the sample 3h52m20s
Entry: 3h33m10s
